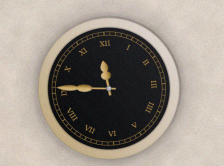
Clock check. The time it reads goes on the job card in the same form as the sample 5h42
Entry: 11h46
